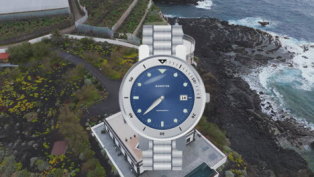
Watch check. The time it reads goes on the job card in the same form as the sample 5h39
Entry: 7h38
